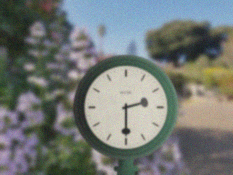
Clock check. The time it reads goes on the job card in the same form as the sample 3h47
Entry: 2h30
